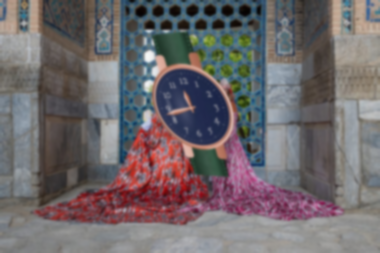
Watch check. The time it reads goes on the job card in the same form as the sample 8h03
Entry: 11h43
